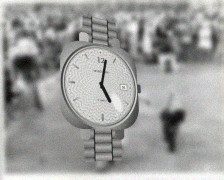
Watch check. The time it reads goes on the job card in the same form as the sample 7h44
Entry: 5h02
